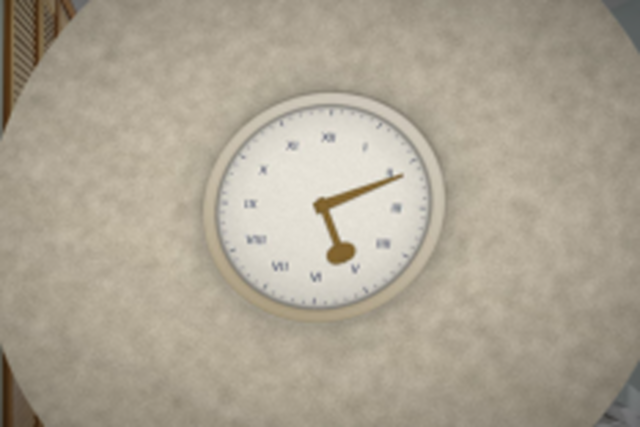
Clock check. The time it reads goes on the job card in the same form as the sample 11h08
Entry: 5h11
